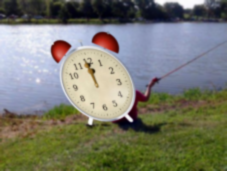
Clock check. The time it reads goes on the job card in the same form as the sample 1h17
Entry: 11h59
